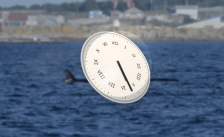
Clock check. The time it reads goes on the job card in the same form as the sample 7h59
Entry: 5h27
